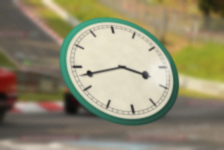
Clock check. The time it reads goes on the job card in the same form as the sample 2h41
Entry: 3h43
